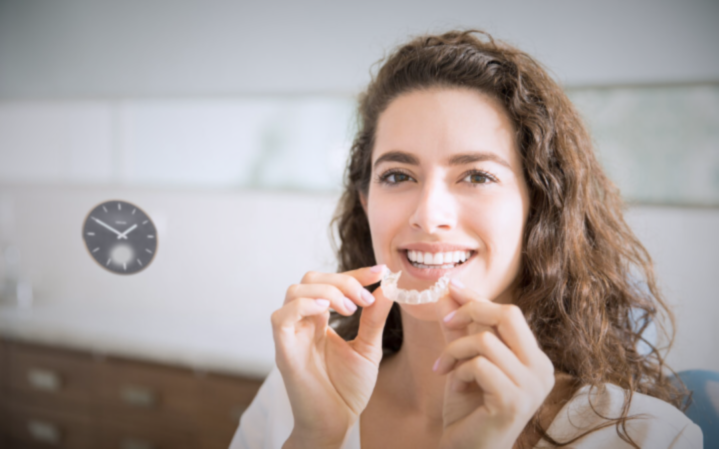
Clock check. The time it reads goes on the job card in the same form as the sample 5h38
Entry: 1h50
